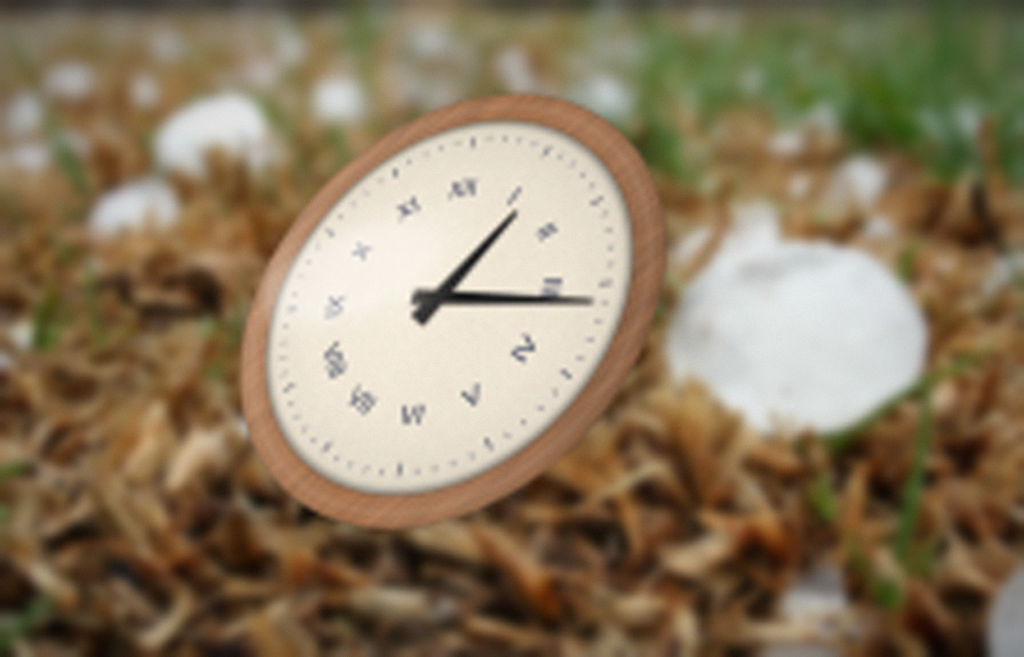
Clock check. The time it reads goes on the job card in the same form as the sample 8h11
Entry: 1h16
